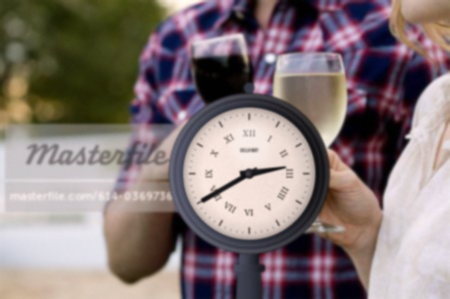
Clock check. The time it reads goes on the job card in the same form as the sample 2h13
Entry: 2h40
